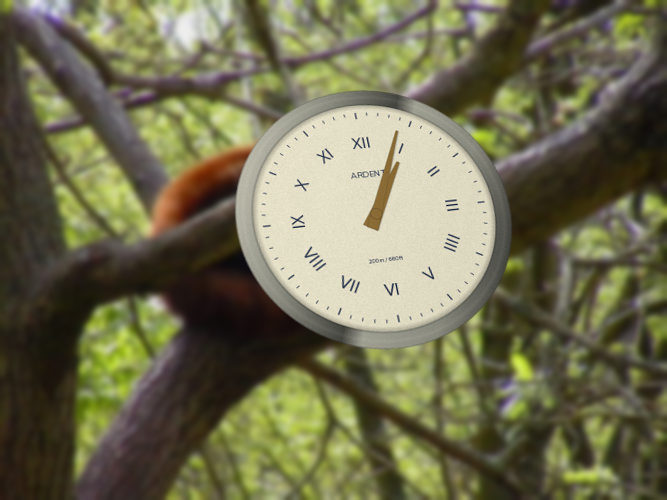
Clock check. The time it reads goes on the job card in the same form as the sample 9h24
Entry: 1h04
